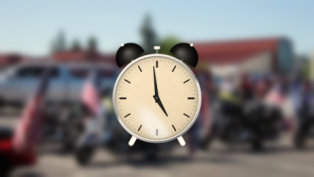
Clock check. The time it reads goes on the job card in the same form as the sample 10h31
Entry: 4h59
